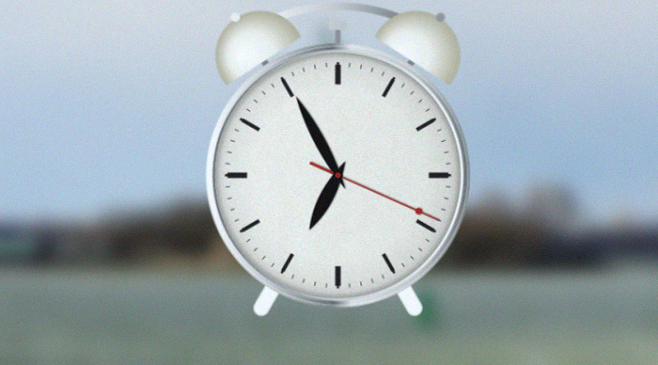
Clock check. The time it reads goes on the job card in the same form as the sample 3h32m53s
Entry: 6h55m19s
